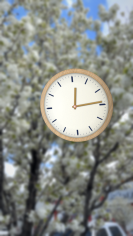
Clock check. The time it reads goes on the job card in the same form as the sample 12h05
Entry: 12h14
